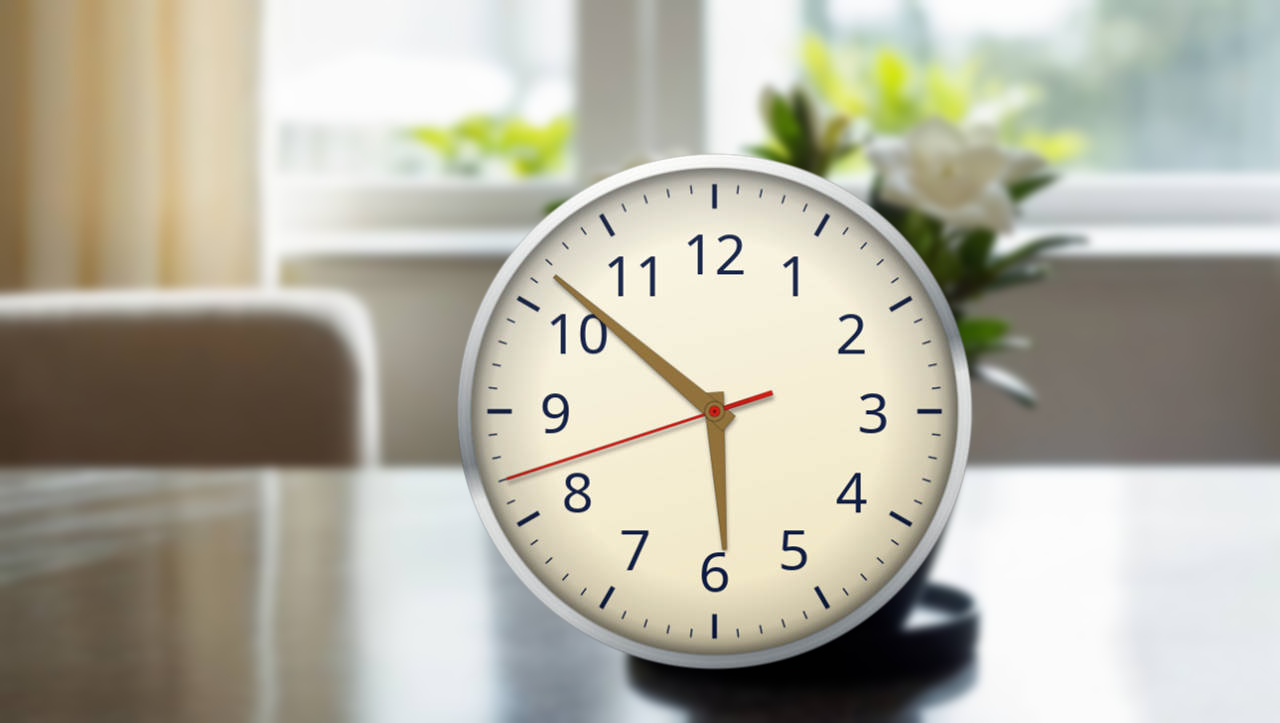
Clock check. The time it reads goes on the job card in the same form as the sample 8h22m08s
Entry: 5h51m42s
